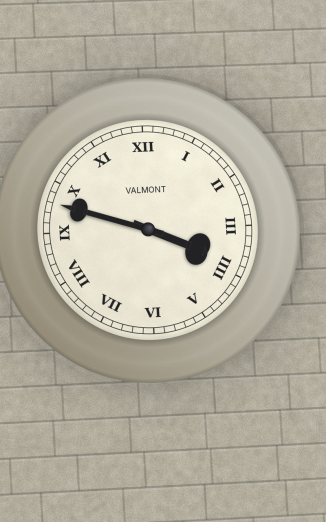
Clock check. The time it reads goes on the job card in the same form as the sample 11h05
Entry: 3h48
